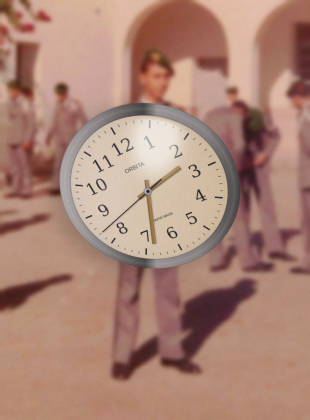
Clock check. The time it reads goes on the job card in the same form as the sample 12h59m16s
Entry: 2h33m42s
